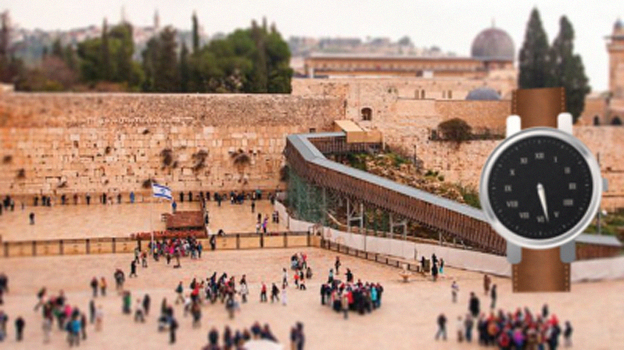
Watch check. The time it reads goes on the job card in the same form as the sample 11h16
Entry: 5h28
